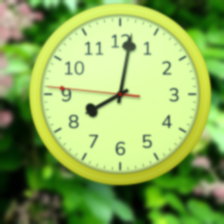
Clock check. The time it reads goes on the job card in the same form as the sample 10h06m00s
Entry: 8h01m46s
